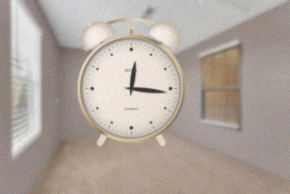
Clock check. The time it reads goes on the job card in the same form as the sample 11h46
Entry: 12h16
